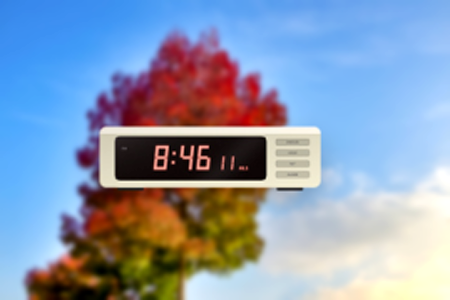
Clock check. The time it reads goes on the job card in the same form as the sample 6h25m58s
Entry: 8h46m11s
